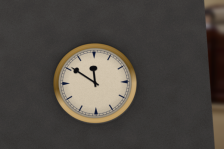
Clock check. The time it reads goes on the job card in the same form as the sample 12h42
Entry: 11h51
